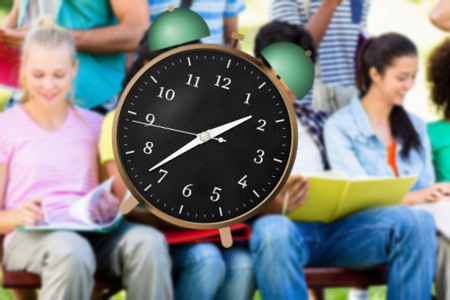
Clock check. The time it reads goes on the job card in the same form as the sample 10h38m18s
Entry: 1h36m44s
